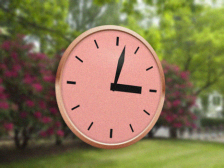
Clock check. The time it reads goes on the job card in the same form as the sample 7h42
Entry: 3h02
